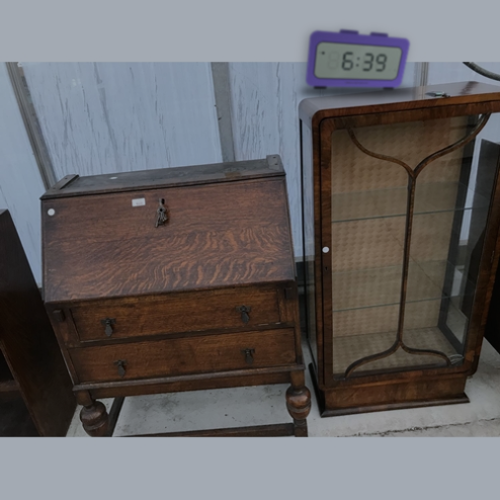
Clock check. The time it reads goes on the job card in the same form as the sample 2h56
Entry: 6h39
